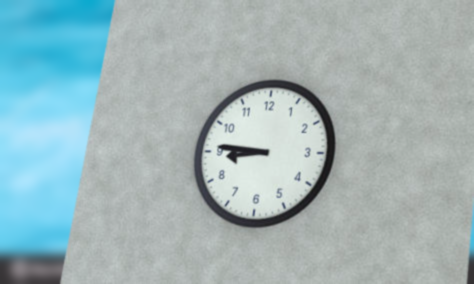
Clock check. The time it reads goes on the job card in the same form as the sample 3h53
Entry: 8h46
